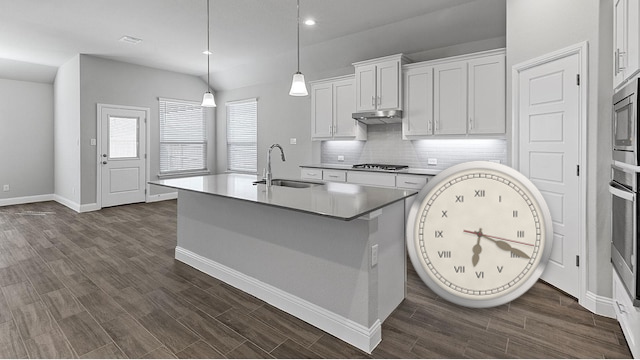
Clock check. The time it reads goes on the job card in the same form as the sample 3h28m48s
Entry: 6h19m17s
